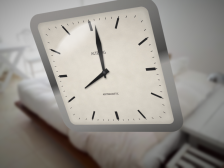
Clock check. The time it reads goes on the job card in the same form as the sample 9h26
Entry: 8h01
